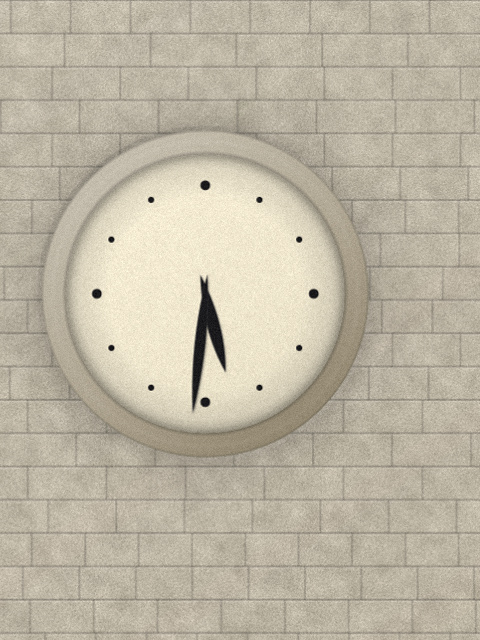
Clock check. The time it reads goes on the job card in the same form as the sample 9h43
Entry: 5h31
